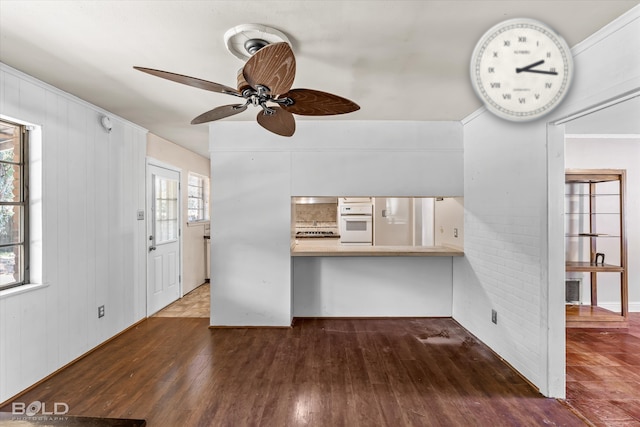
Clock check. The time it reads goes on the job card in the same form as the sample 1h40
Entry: 2h16
